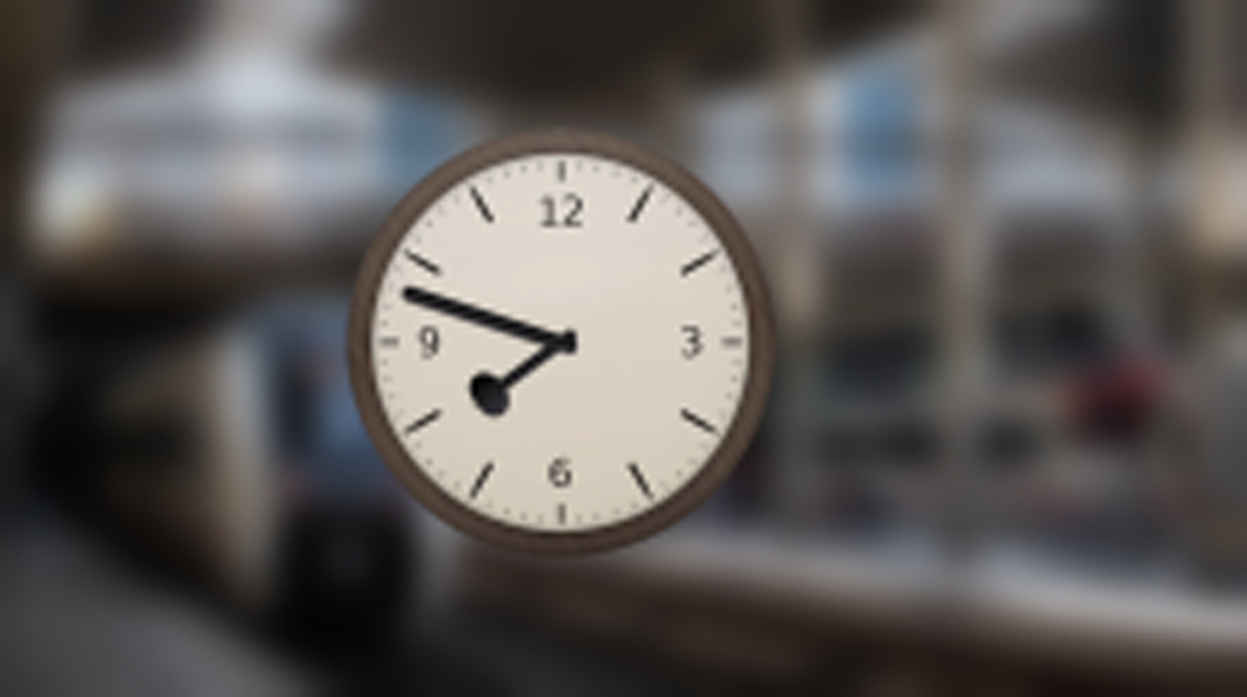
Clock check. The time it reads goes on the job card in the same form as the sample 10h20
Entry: 7h48
